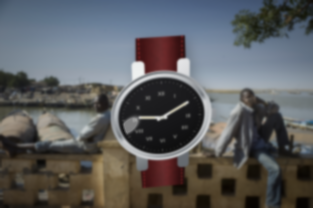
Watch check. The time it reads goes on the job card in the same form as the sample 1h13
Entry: 9h10
